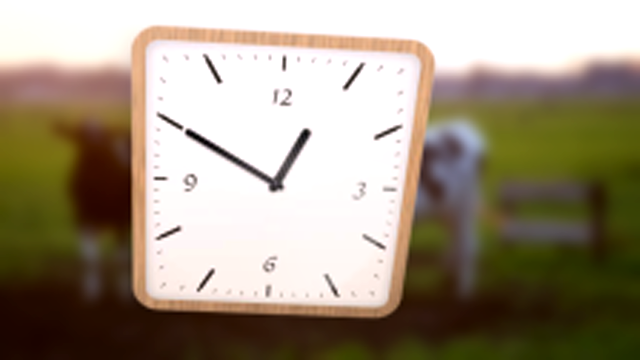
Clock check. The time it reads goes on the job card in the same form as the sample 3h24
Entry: 12h50
